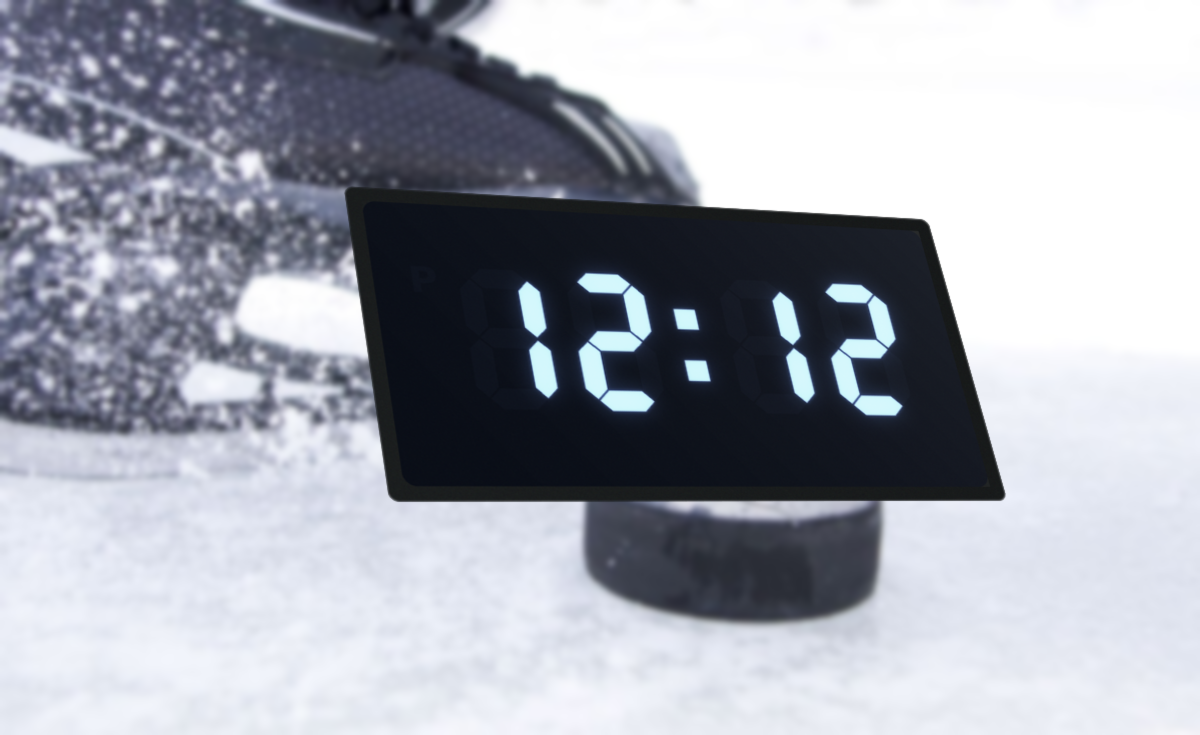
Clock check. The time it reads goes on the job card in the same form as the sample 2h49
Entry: 12h12
